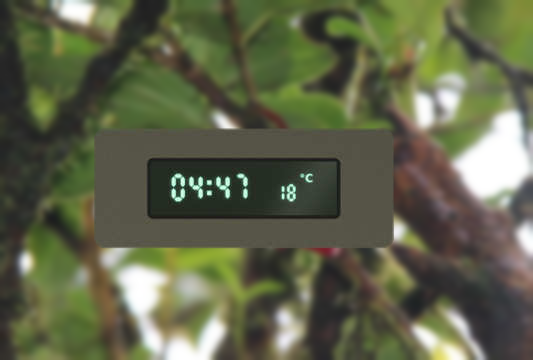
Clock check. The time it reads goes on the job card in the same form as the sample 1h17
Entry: 4h47
